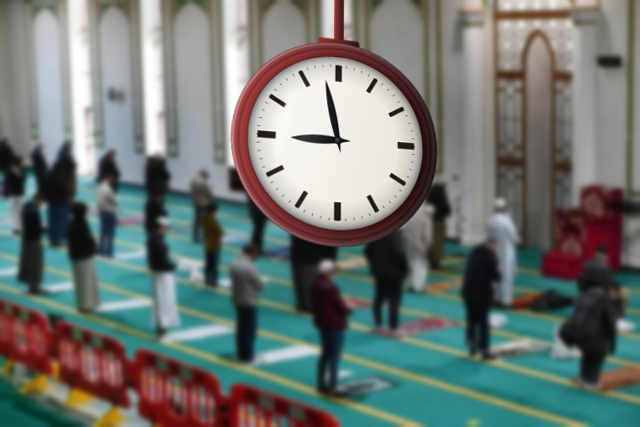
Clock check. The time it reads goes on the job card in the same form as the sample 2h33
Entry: 8h58
